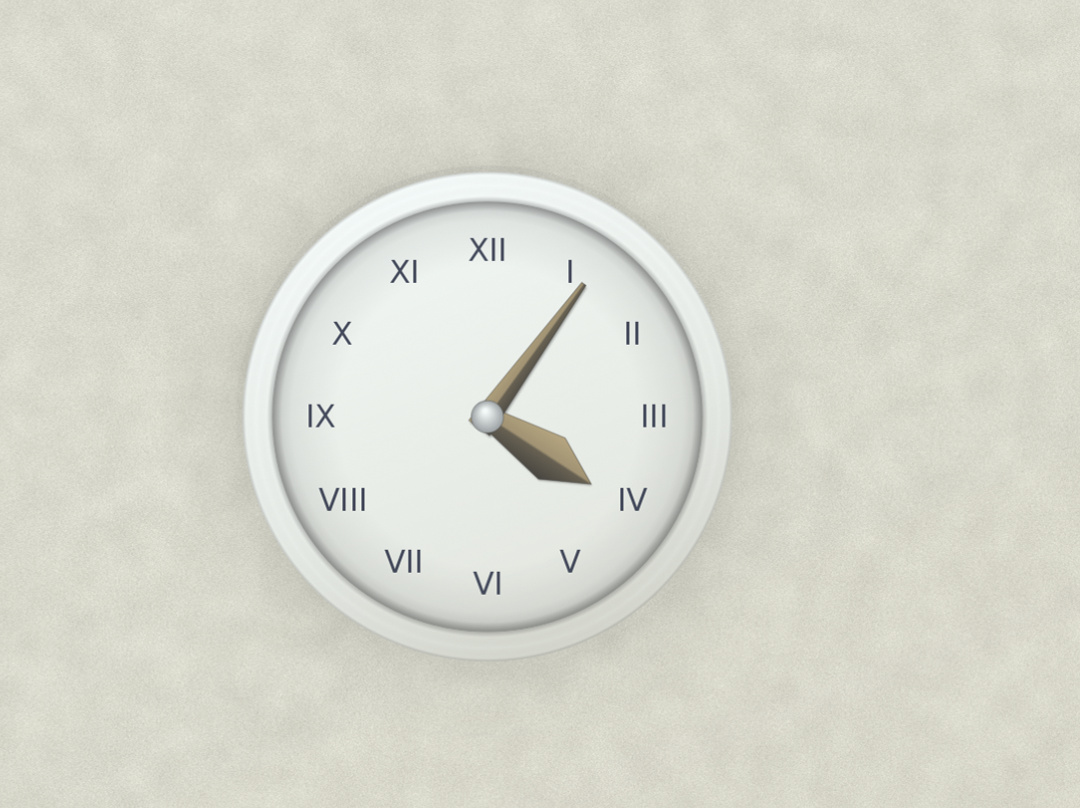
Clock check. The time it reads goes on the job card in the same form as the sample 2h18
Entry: 4h06
